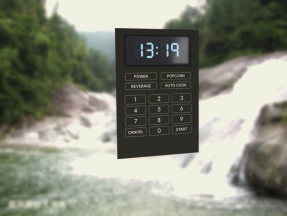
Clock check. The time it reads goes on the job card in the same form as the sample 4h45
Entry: 13h19
